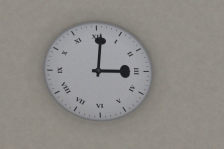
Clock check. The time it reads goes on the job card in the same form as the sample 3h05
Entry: 3h01
